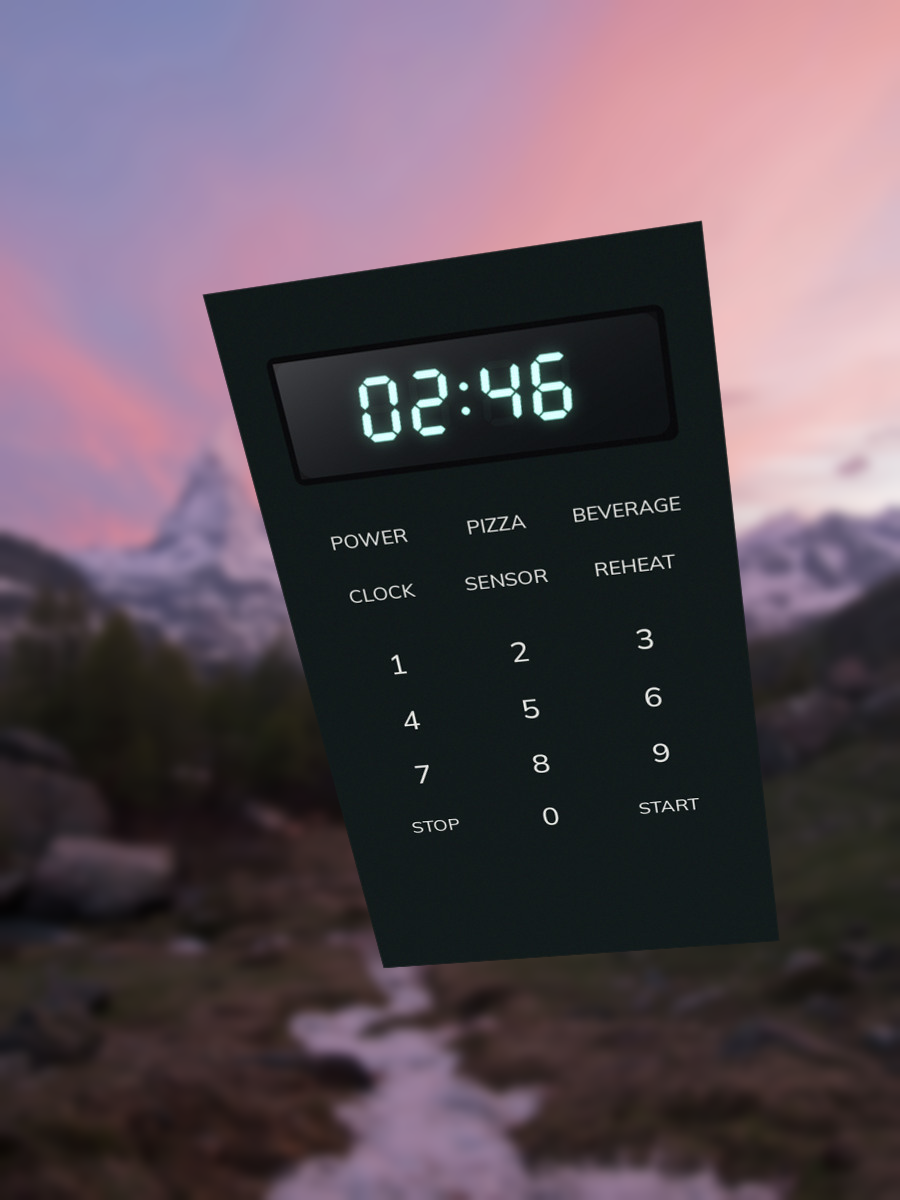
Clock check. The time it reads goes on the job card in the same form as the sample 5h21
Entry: 2h46
